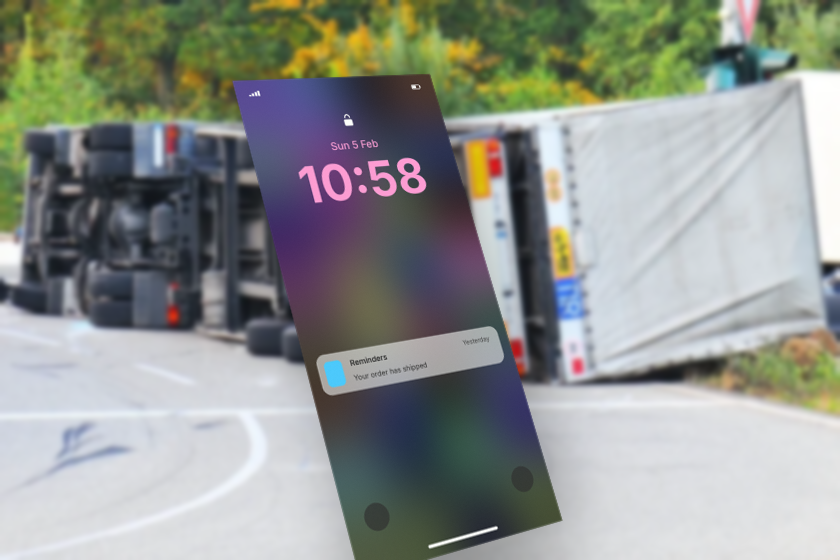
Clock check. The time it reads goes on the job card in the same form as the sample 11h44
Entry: 10h58
